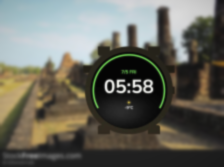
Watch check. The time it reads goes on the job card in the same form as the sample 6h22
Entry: 5h58
